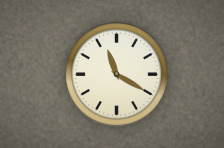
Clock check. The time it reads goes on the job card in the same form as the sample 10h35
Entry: 11h20
